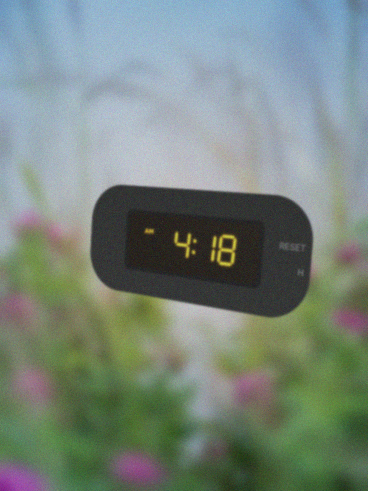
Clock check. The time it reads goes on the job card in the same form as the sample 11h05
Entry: 4h18
